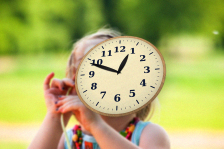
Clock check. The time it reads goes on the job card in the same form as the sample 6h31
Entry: 12h49
